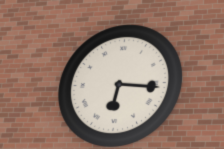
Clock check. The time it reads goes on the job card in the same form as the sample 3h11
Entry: 6h16
